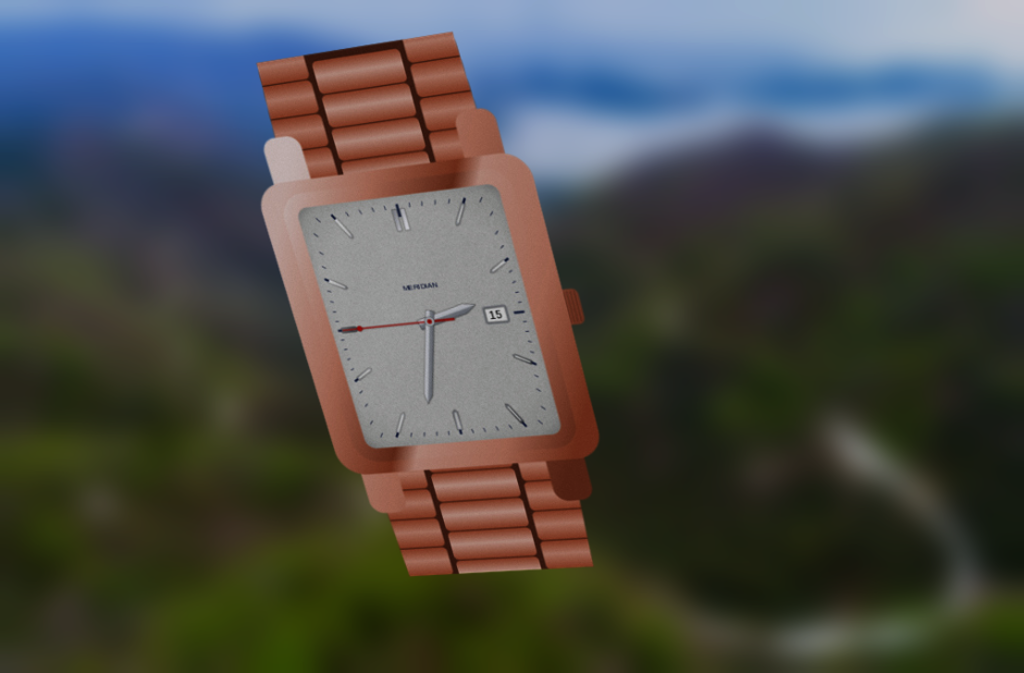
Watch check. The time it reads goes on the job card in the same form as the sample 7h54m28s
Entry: 2h32m45s
